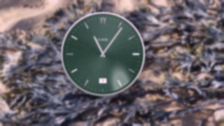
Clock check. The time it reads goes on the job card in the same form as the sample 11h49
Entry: 11h06
